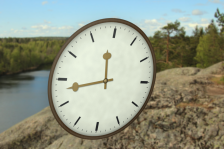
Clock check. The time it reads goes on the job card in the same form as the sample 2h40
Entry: 11h43
